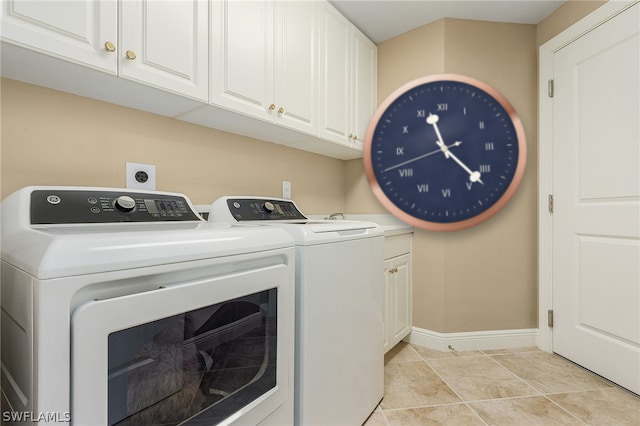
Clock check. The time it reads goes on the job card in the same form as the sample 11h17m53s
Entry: 11h22m42s
